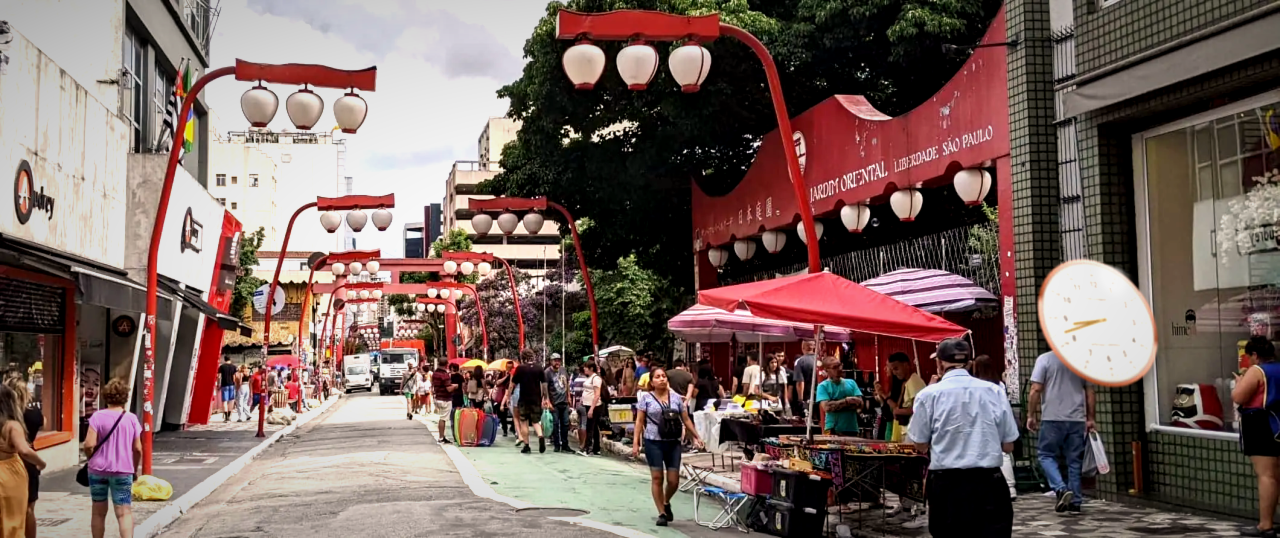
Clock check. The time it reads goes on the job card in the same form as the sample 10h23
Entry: 8h42
